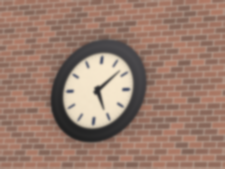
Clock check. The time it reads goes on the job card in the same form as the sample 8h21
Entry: 5h08
